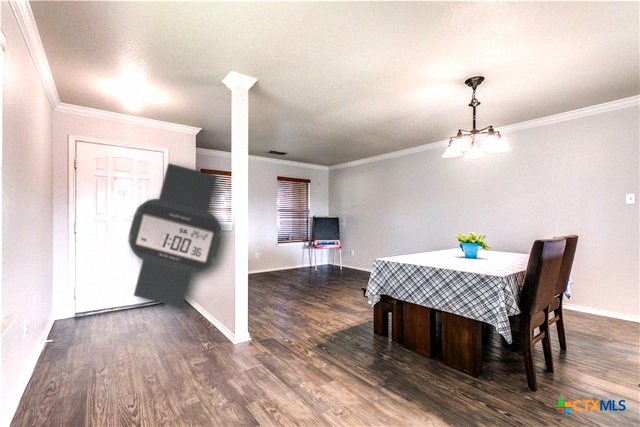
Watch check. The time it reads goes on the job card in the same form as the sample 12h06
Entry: 1h00
